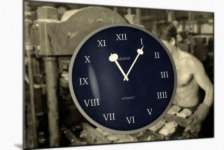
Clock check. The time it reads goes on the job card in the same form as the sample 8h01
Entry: 11h06
